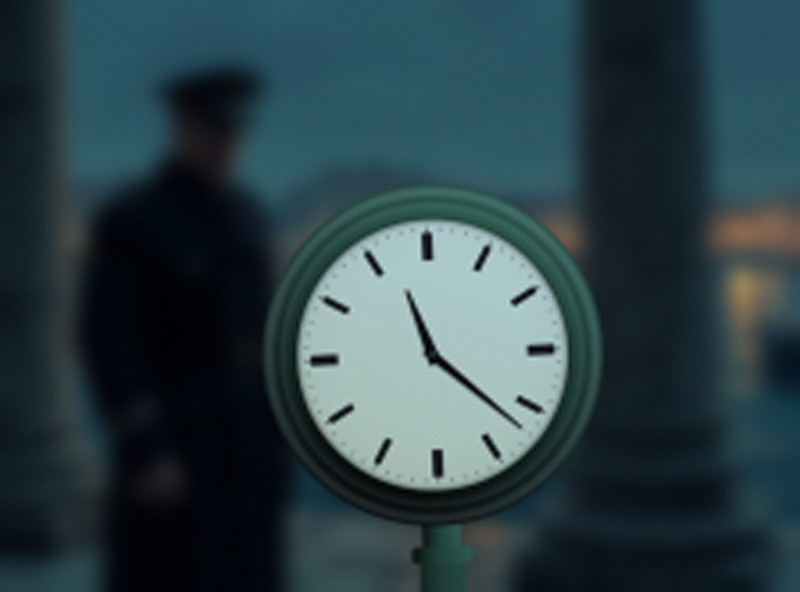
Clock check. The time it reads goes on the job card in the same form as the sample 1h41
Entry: 11h22
